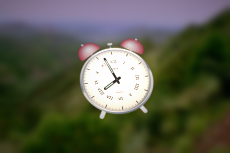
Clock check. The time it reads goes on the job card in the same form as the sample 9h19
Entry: 7h57
